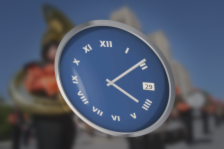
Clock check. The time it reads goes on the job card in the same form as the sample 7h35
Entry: 4h09
